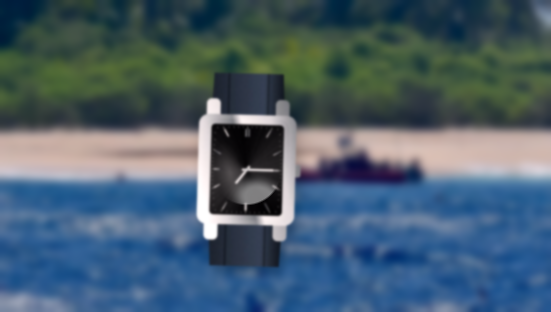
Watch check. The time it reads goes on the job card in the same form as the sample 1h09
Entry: 7h15
